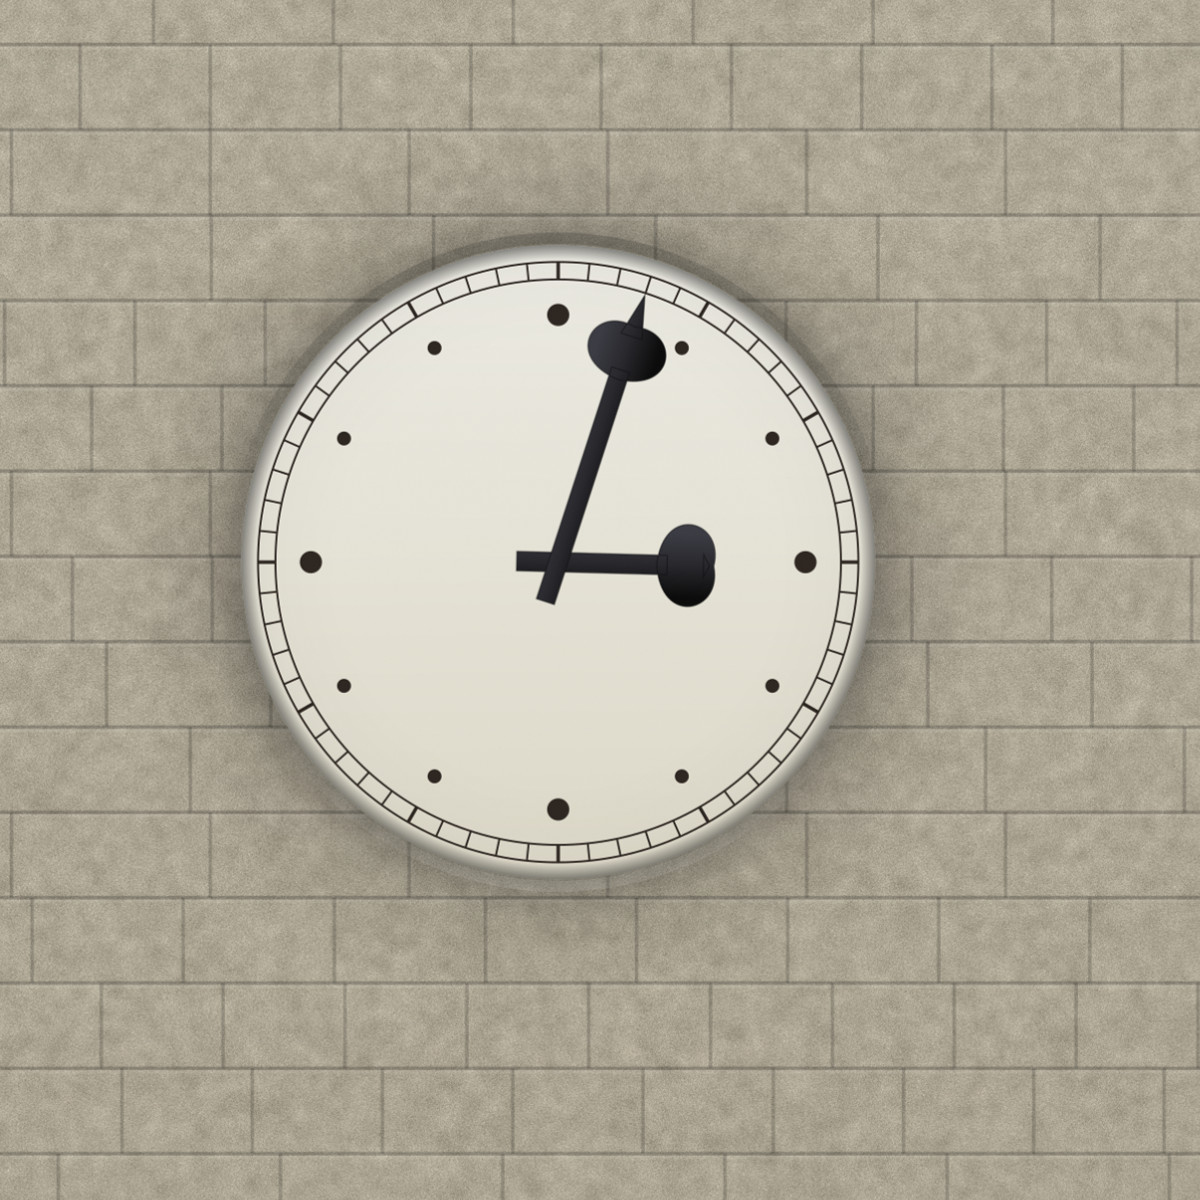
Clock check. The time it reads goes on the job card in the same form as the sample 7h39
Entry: 3h03
